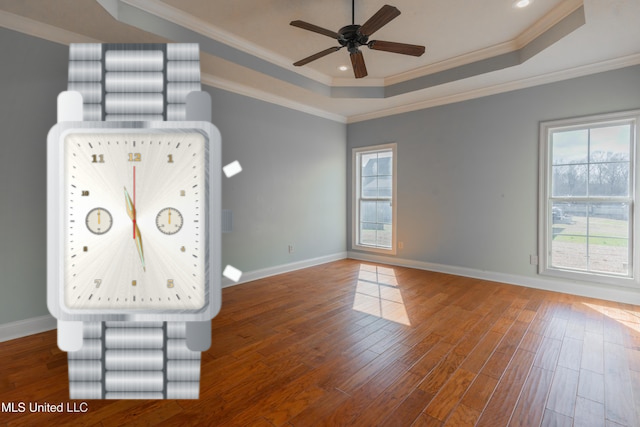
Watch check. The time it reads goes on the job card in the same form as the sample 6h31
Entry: 11h28
